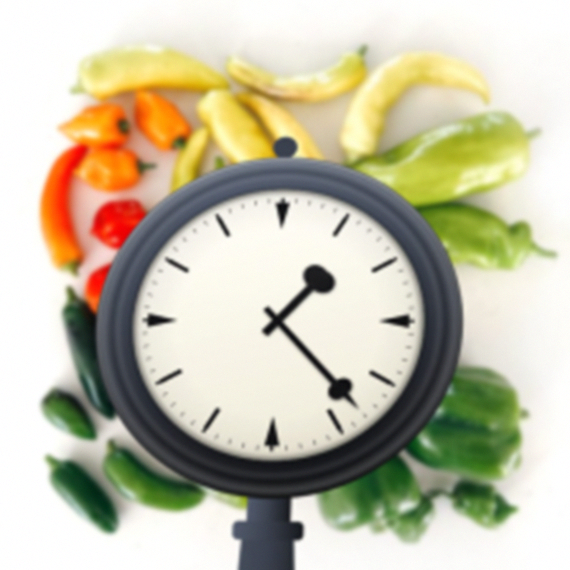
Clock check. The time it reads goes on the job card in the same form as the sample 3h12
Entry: 1h23
